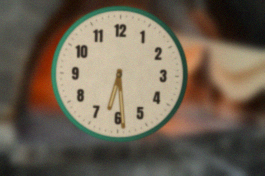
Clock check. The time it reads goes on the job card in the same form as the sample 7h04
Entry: 6h29
